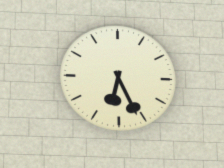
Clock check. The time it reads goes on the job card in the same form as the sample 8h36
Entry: 6h26
